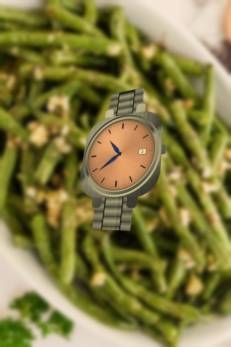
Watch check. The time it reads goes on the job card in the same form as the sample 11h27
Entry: 10h39
